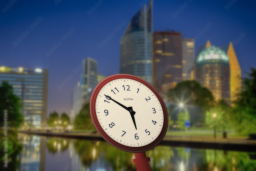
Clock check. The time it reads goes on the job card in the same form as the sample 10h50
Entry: 5h51
